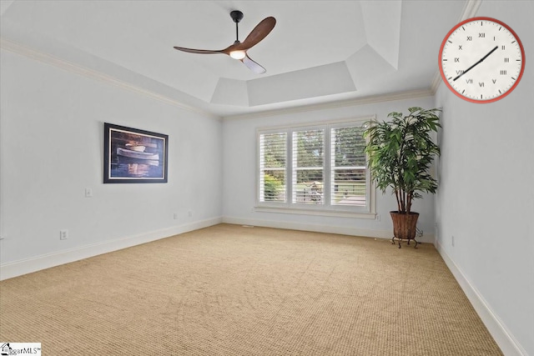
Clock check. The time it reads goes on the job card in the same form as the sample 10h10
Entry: 1h39
